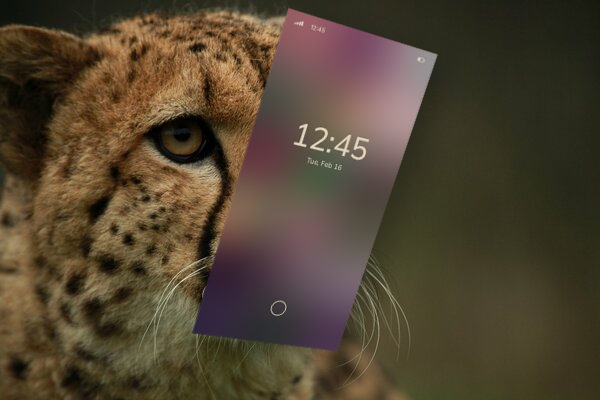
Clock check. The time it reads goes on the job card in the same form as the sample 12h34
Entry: 12h45
